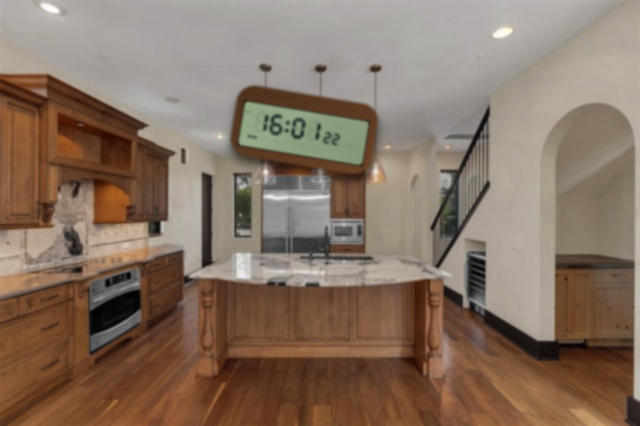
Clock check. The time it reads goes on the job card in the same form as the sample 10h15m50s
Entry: 16h01m22s
